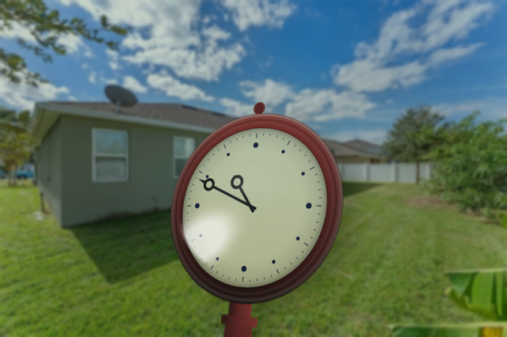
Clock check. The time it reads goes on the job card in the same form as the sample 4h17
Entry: 10h49
